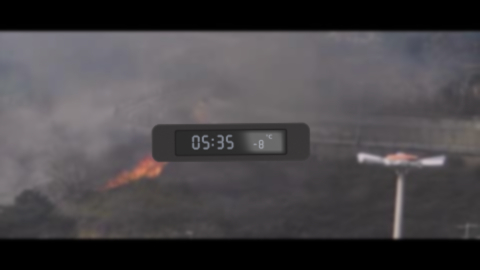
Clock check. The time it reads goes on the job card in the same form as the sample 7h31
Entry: 5h35
